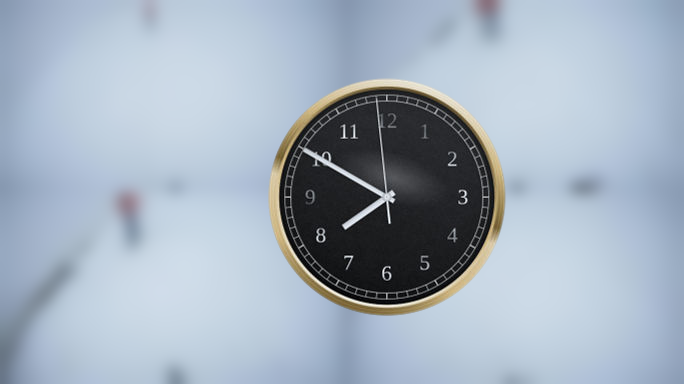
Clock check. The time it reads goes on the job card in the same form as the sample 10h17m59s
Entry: 7h49m59s
